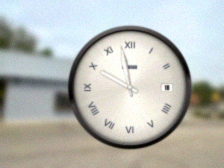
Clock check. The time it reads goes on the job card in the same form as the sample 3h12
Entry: 9h58
